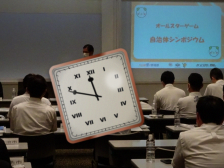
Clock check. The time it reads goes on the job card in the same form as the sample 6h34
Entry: 11h49
